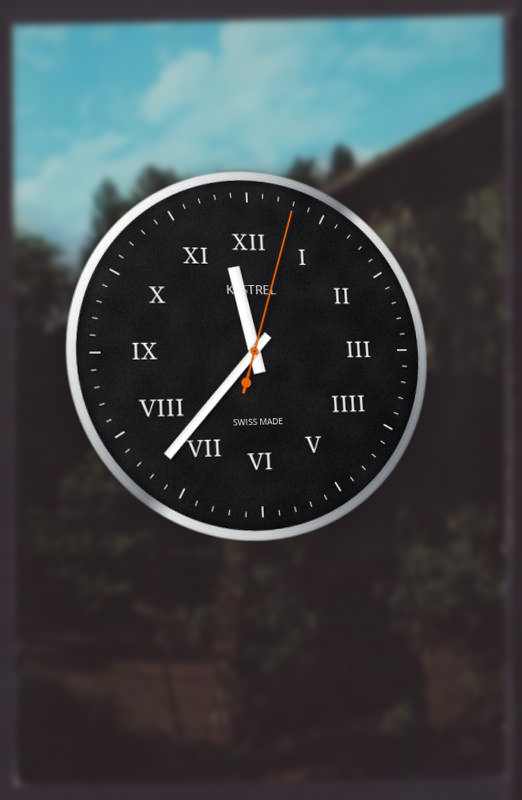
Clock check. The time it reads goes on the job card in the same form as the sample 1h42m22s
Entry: 11h37m03s
